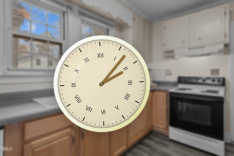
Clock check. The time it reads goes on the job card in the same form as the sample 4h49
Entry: 2h07
